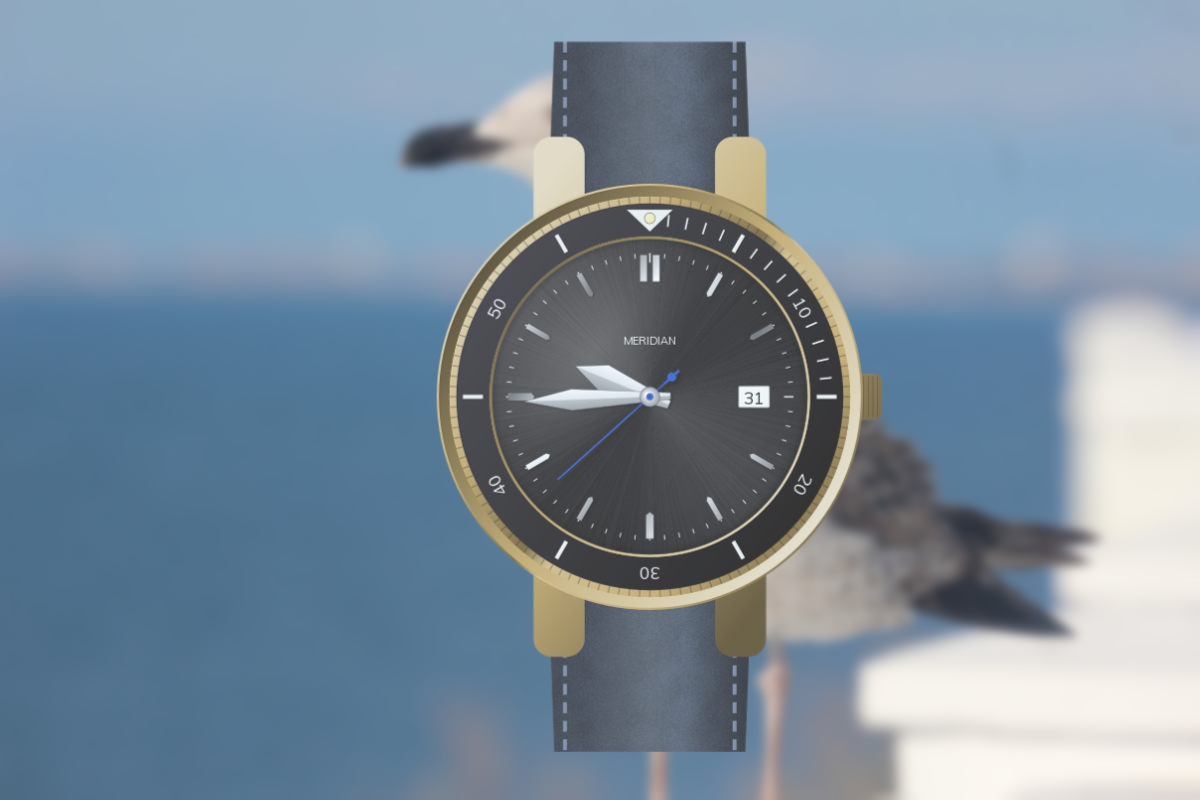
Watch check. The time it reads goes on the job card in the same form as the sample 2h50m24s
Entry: 9h44m38s
